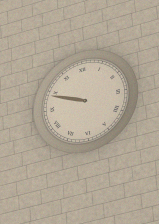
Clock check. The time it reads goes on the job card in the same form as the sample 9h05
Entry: 9h49
